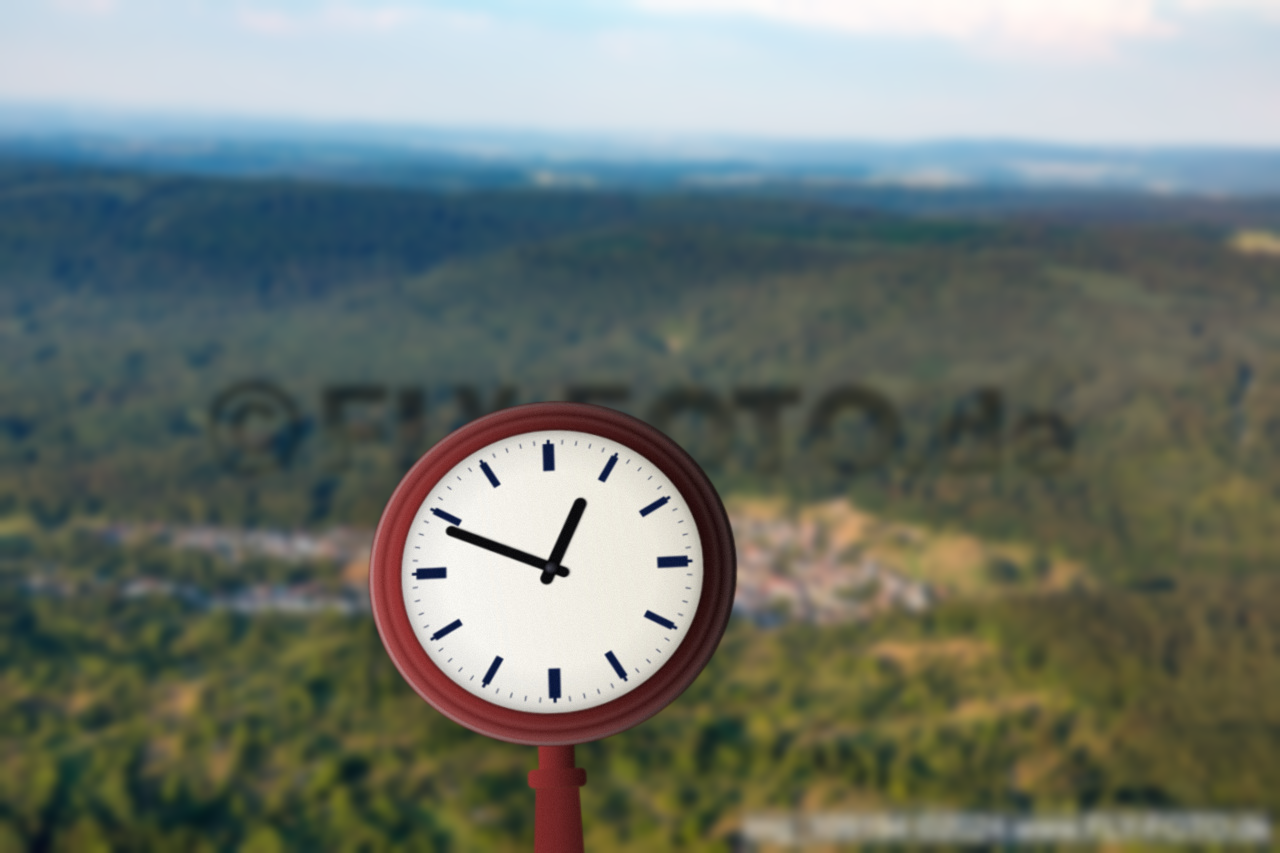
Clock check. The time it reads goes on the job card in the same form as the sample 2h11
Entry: 12h49
